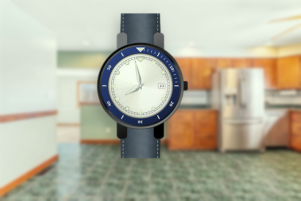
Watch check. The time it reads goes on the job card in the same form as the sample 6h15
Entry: 7h58
